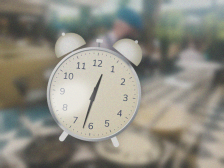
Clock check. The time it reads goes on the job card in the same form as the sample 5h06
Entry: 12h32
